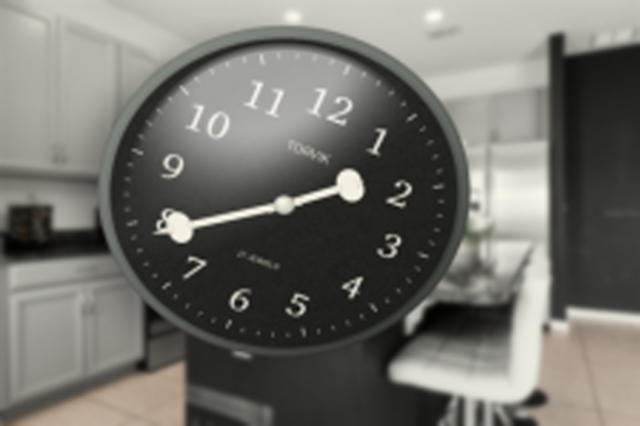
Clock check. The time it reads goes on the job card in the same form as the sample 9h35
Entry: 1h39
